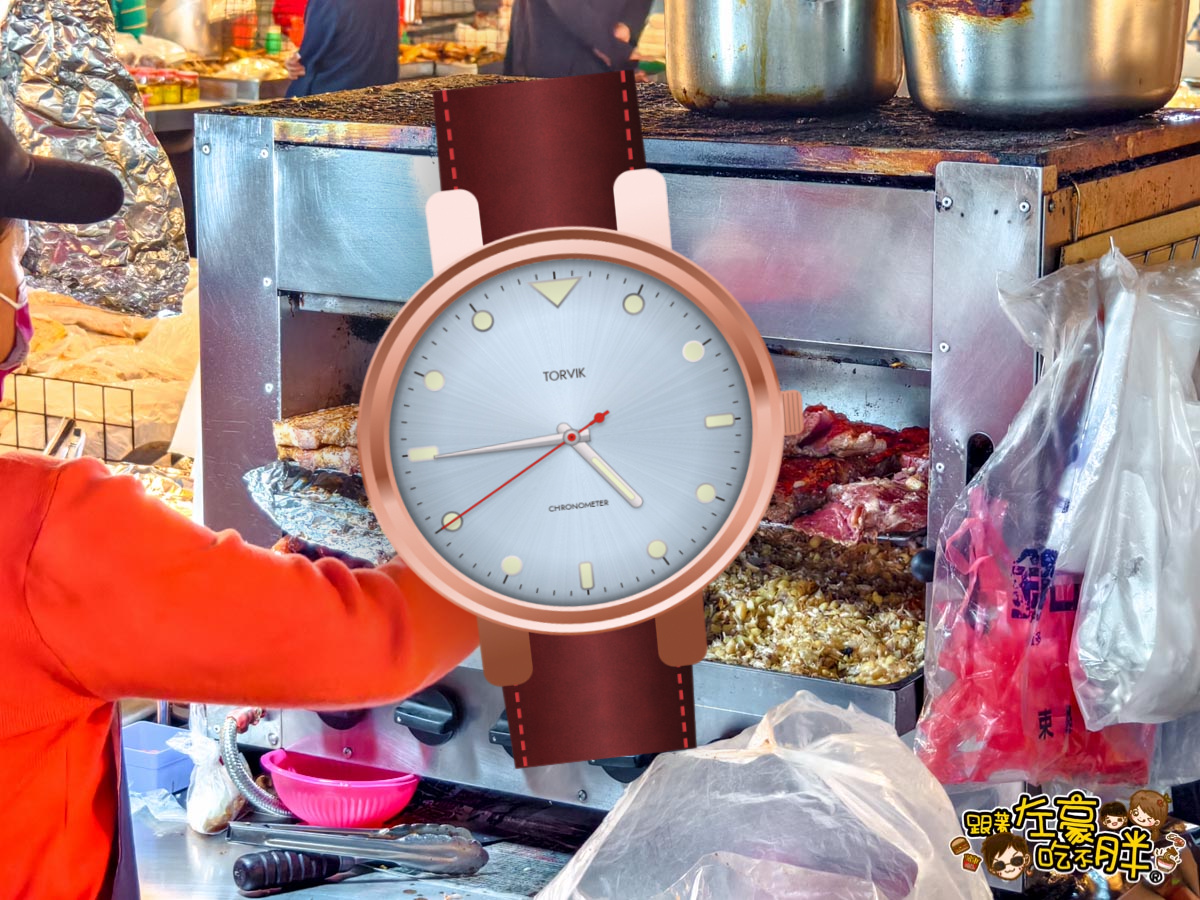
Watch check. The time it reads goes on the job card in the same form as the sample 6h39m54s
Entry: 4h44m40s
